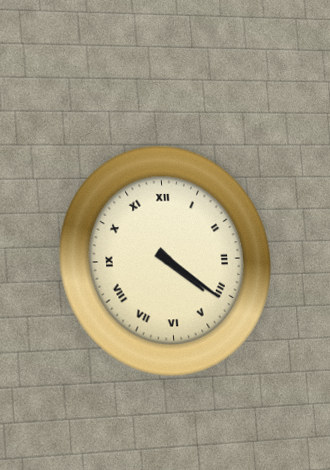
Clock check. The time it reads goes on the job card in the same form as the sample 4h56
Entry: 4h21
